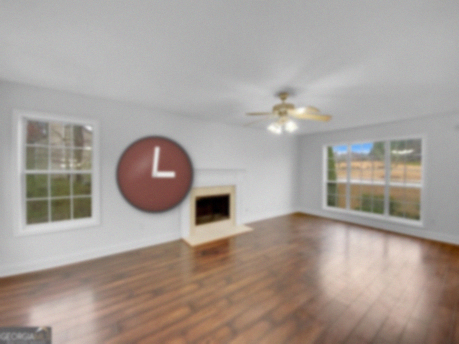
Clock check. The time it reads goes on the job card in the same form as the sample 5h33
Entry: 3h01
